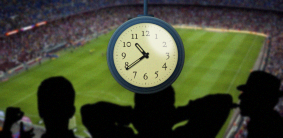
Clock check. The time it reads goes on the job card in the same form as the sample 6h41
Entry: 10h39
